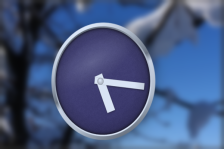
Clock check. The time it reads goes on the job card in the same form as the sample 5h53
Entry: 5h16
